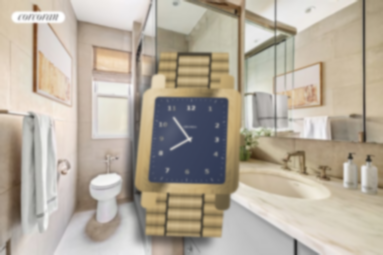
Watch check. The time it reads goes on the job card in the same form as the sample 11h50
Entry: 7h54
